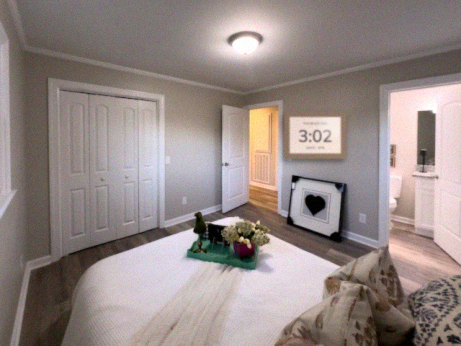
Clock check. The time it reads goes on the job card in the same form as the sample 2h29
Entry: 3h02
